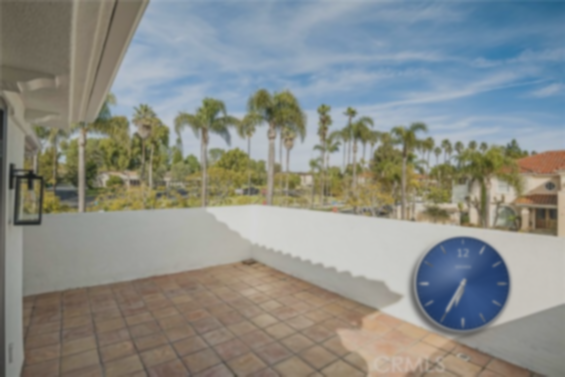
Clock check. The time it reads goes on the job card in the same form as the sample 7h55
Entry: 6h35
